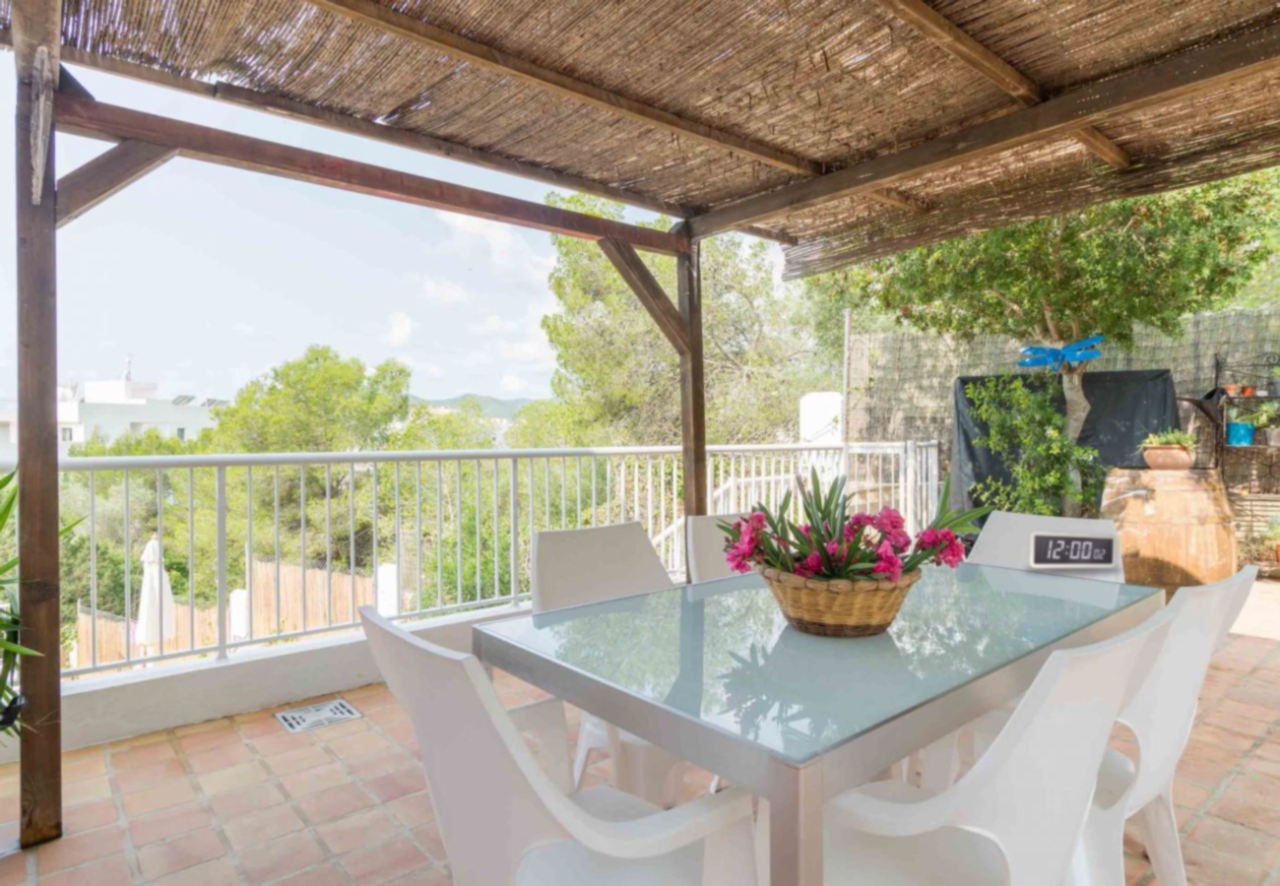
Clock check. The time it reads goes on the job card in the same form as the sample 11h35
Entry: 12h00
